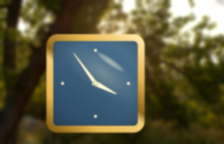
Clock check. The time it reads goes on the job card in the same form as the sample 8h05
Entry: 3h54
